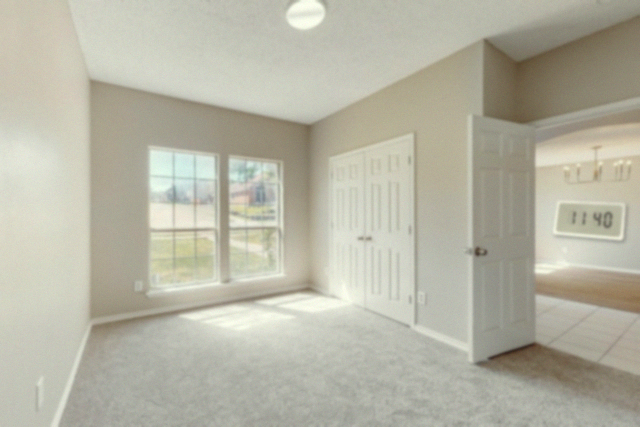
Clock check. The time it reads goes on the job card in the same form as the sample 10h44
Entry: 11h40
